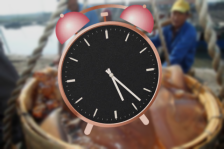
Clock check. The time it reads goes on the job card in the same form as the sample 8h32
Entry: 5h23
